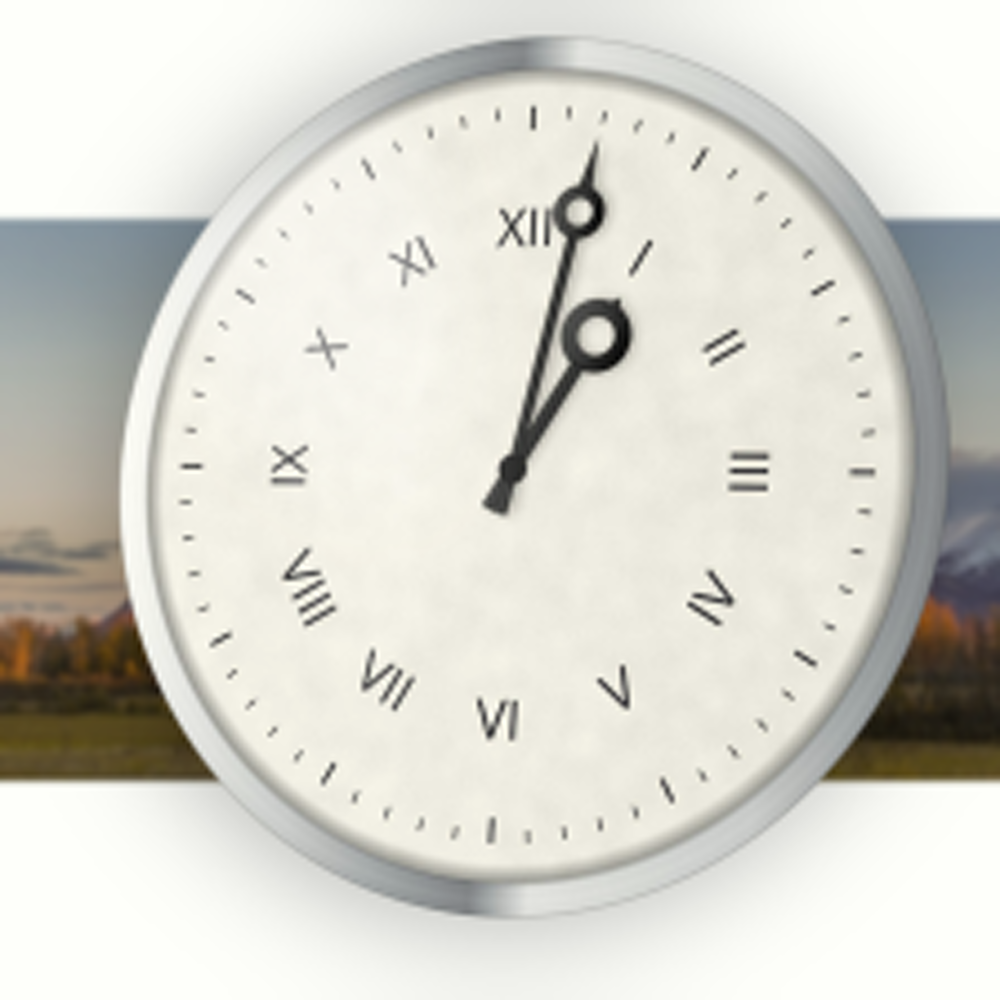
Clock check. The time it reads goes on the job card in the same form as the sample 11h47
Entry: 1h02
